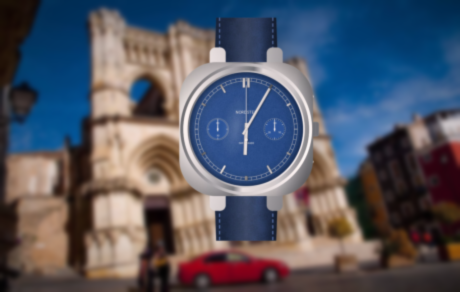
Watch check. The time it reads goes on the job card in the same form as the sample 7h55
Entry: 6h05
